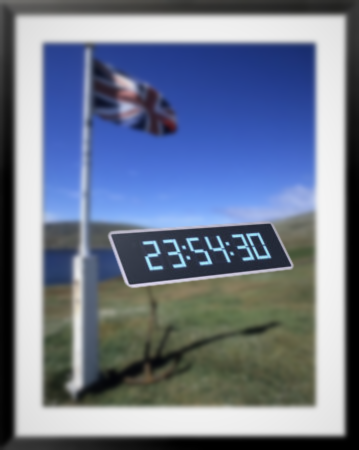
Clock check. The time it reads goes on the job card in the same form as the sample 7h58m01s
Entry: 23h54m30s
